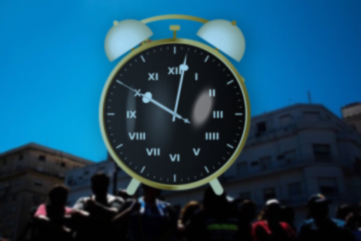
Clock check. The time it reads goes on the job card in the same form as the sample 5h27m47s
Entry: 10h01m50s
